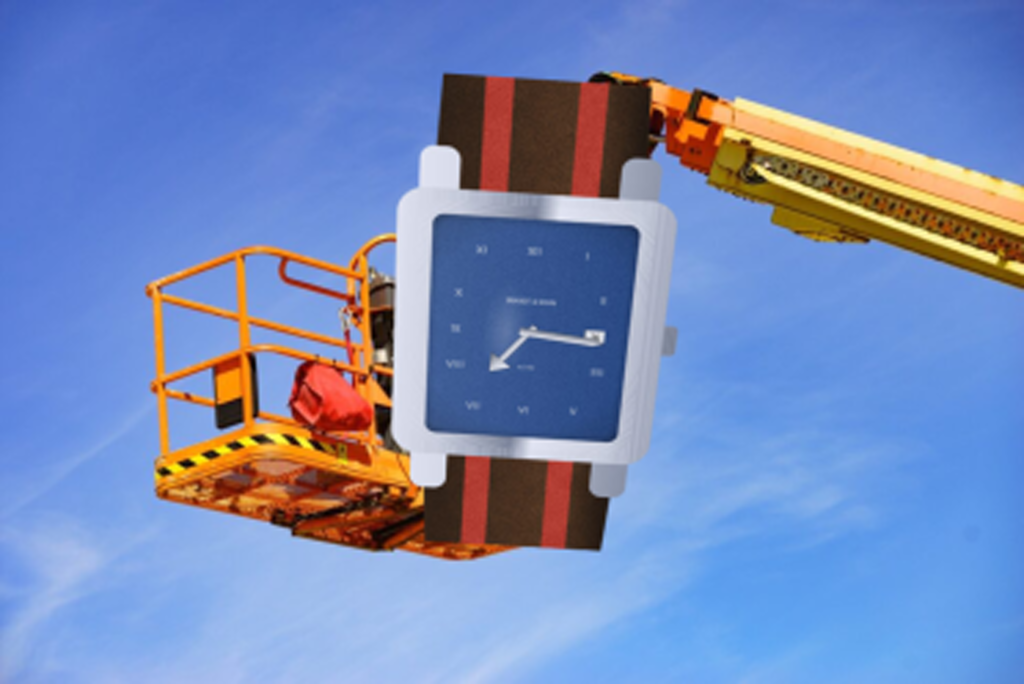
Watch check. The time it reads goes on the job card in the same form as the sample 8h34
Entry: 7h16
